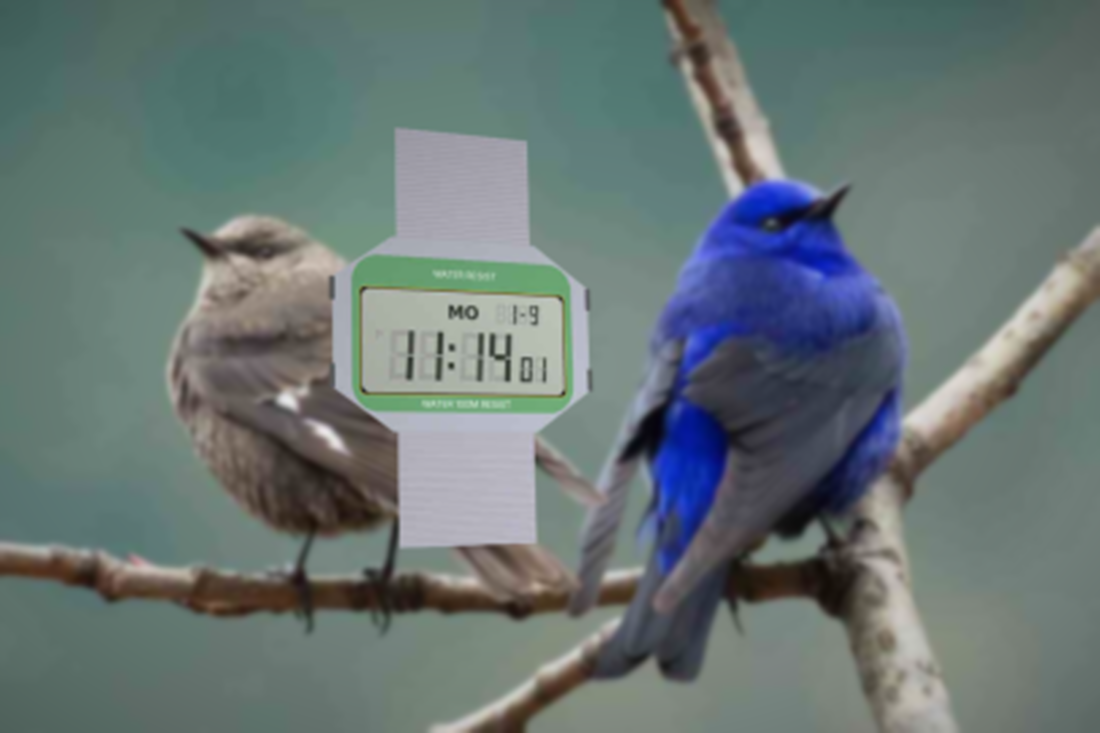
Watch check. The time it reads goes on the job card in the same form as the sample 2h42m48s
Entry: 11h14m01s
